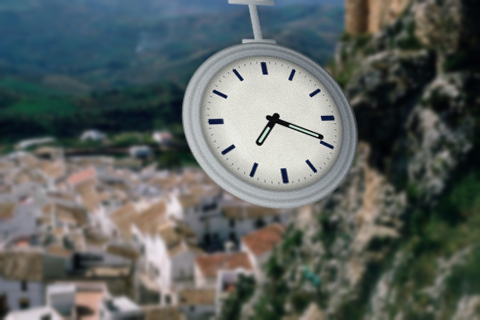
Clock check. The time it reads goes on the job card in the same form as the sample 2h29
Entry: 7h19
